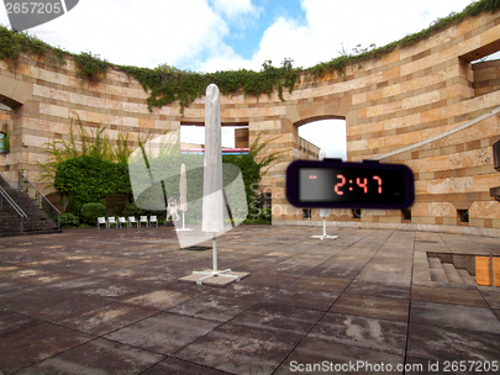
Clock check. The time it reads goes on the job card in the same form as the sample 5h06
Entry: 2h47
